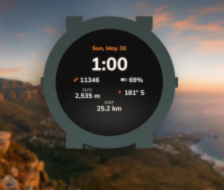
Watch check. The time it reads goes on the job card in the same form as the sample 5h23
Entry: 1h00
